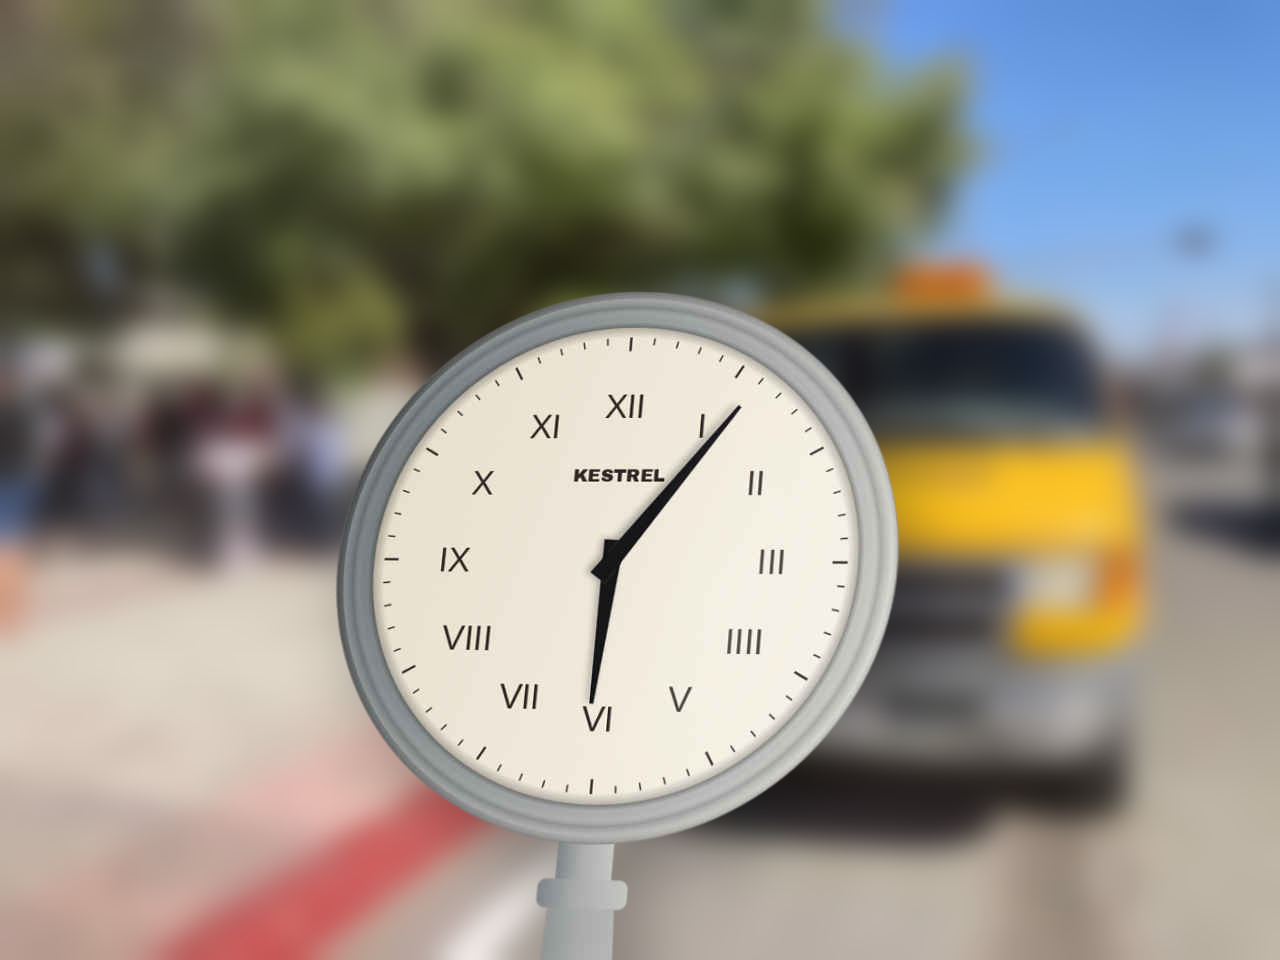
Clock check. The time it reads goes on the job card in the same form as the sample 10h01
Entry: 6h06
